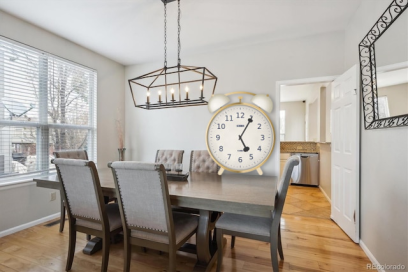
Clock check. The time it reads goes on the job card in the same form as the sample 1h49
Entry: 5h05
